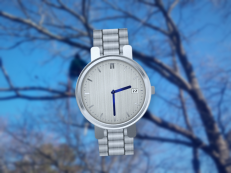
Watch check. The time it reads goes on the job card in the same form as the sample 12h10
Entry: 2h30
